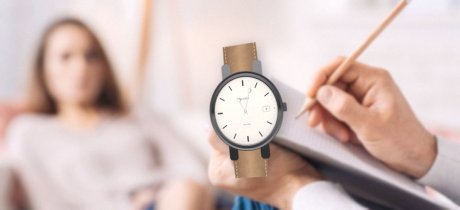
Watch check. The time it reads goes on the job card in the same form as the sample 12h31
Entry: 11h03
